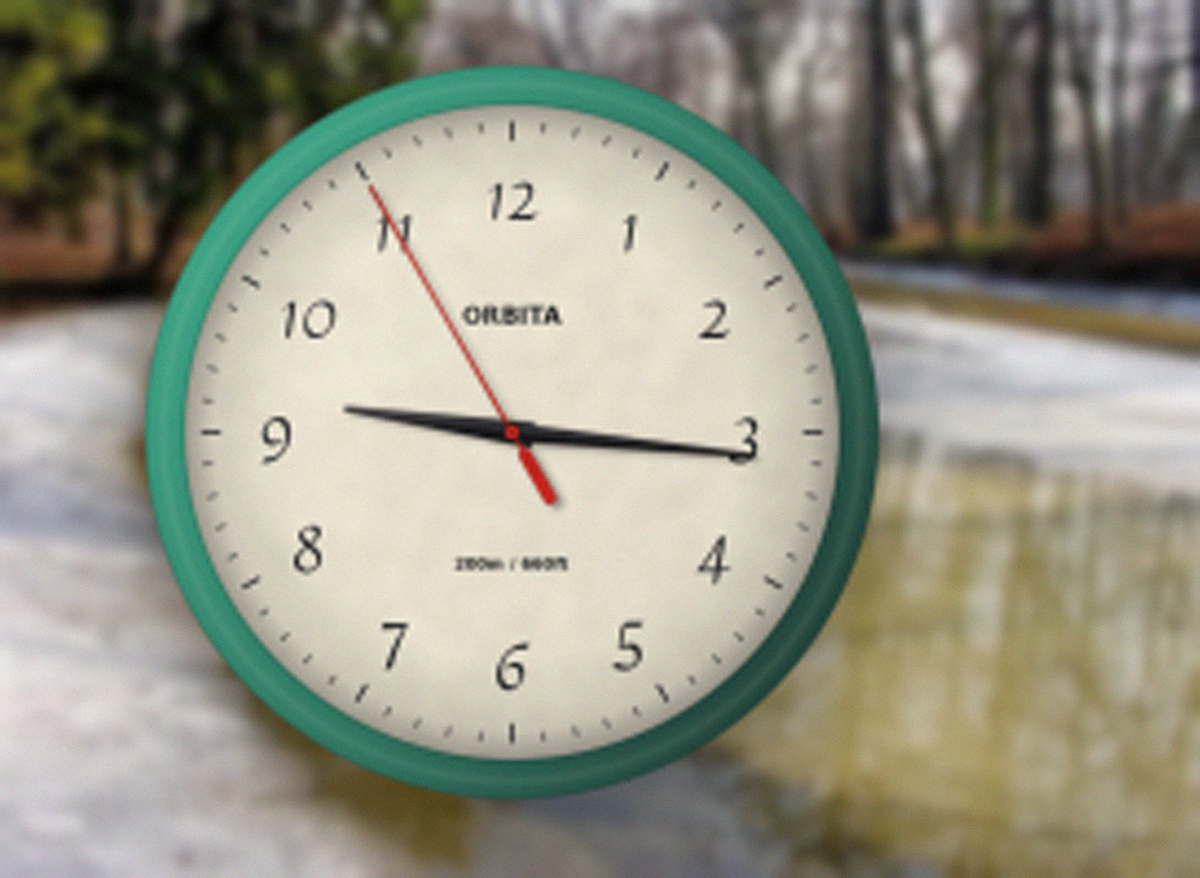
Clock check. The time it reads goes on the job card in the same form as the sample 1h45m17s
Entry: 9h15m55s
